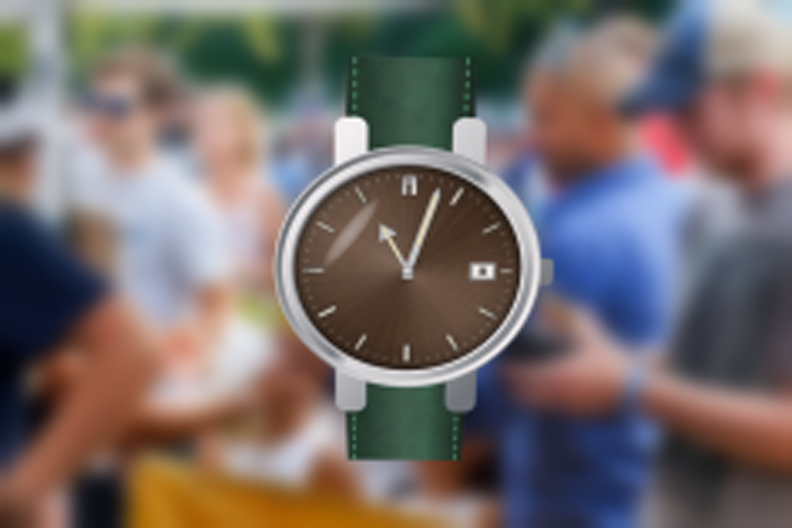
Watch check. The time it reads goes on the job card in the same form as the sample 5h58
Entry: 11h03
